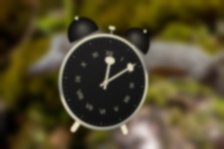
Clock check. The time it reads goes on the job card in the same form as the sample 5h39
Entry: 12h09
